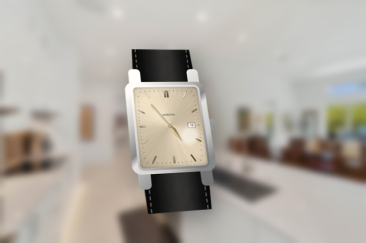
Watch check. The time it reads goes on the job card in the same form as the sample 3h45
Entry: 4h54
